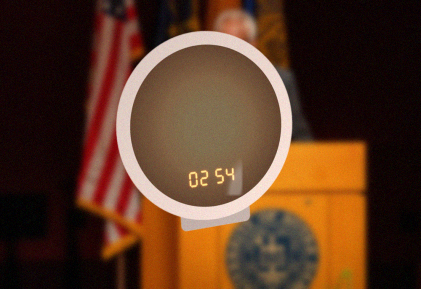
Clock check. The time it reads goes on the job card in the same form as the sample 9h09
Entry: 2h54
